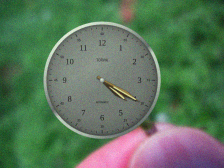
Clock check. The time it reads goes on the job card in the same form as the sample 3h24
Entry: 4h20
